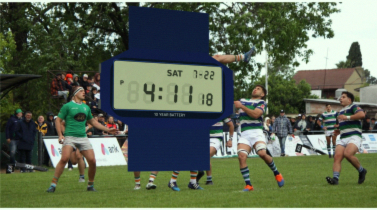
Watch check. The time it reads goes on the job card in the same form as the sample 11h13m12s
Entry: 4h11m18s
